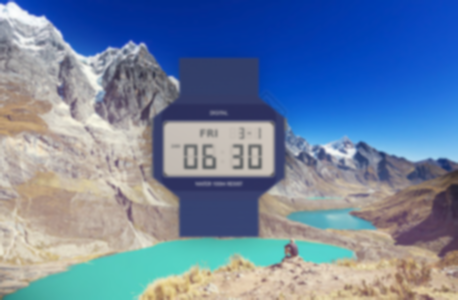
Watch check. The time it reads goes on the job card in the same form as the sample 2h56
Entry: 6h30
